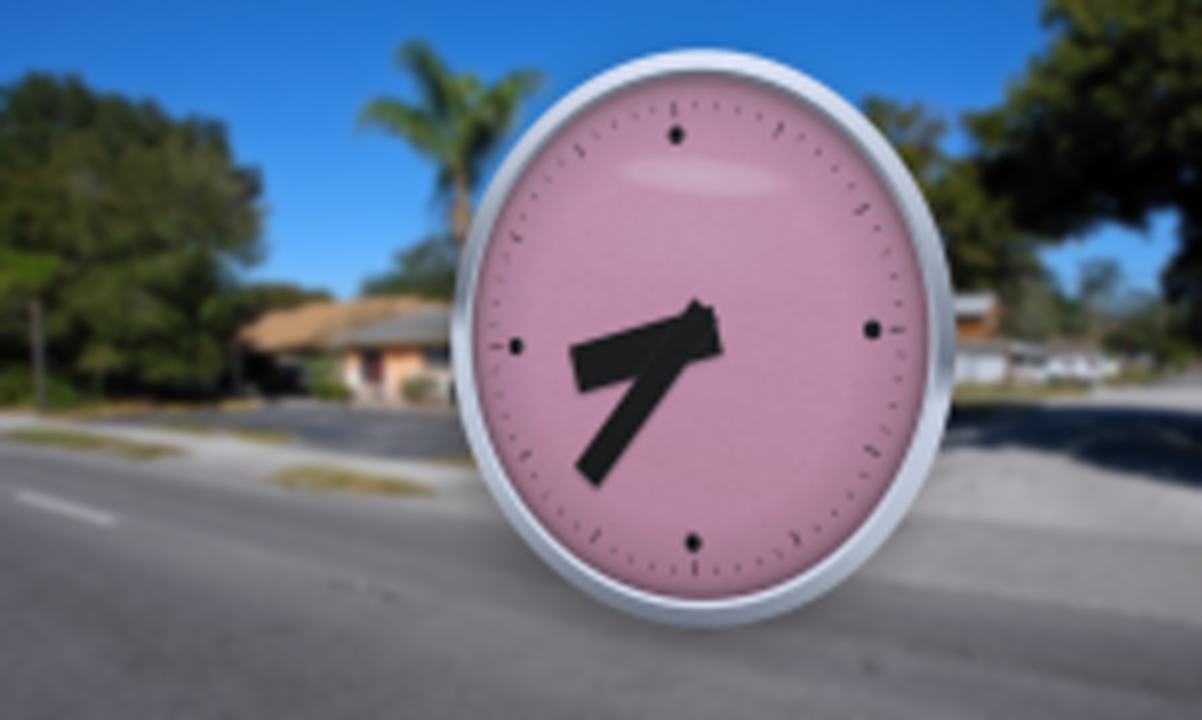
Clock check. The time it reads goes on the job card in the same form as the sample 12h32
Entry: 8h37
